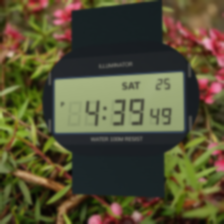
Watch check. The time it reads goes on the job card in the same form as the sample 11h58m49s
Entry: 4h39m49s
